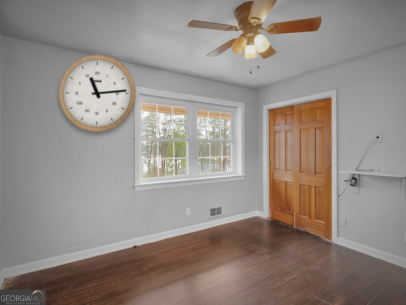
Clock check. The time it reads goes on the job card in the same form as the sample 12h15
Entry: 11h14
